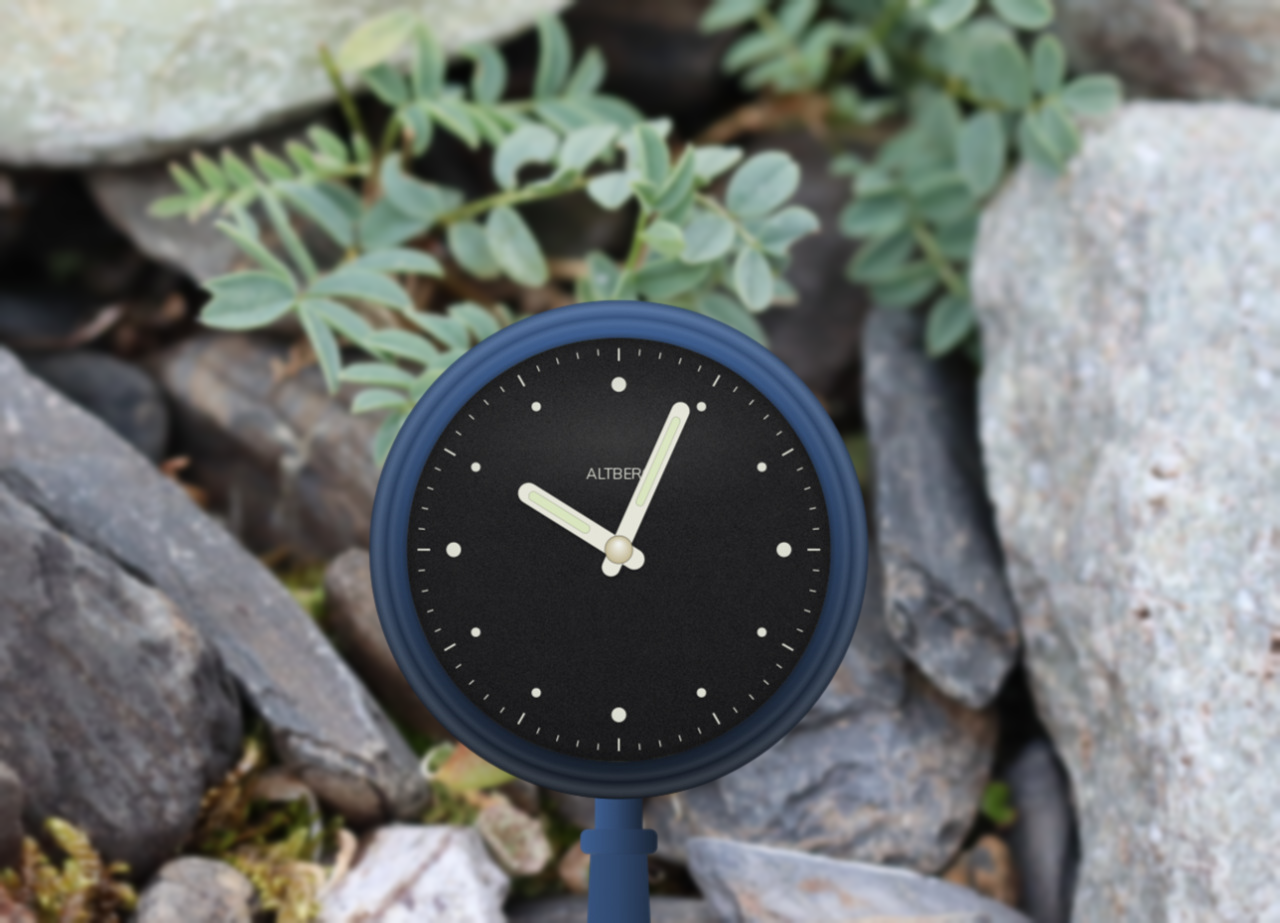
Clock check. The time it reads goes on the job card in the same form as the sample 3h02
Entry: 10h04
